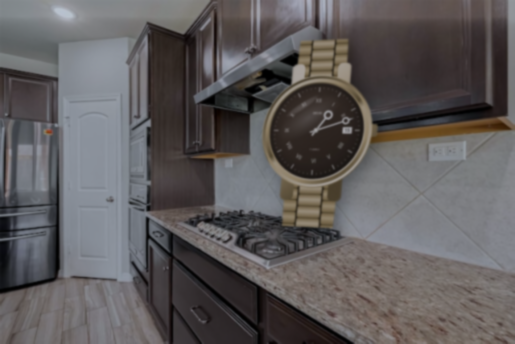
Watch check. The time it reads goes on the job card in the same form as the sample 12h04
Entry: 1h12
